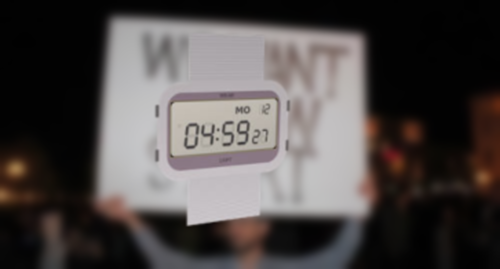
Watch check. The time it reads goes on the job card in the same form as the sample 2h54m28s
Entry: 4h59m27s
